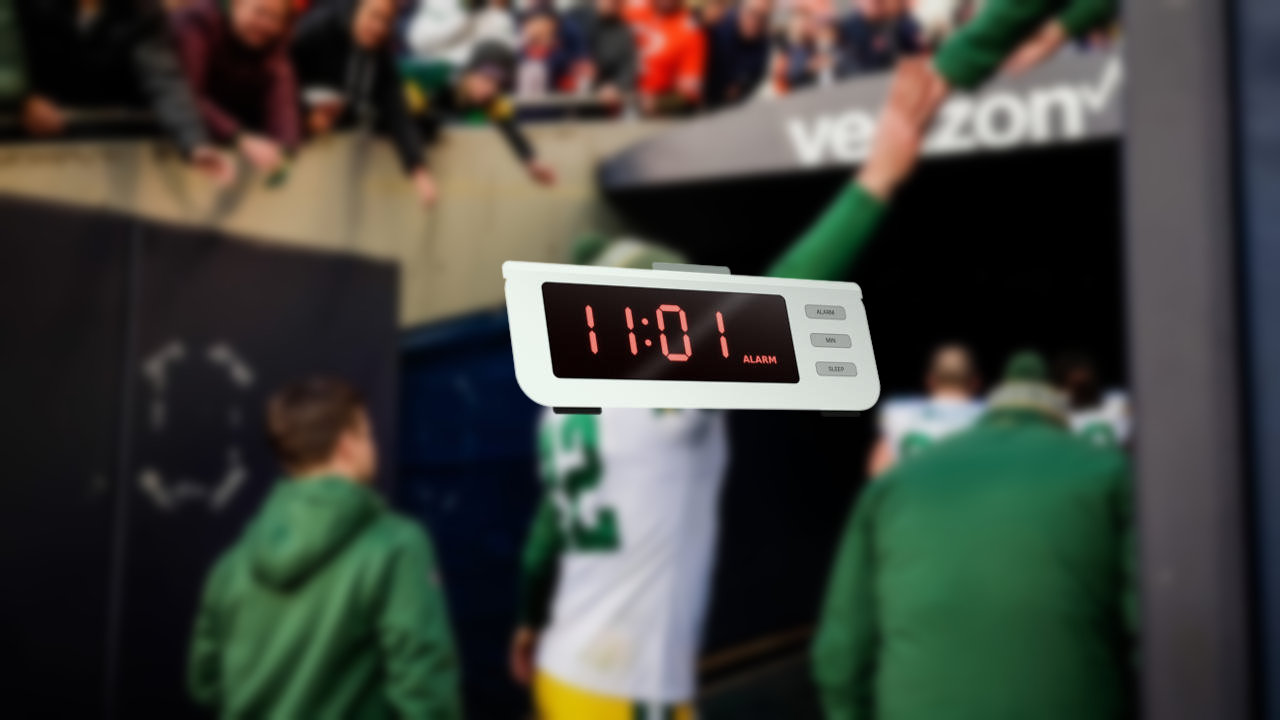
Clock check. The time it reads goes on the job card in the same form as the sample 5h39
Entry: 11h01
